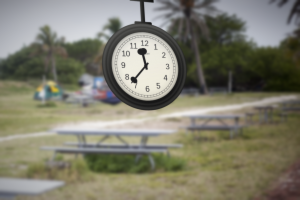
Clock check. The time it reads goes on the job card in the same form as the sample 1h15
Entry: 11h37
